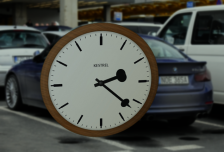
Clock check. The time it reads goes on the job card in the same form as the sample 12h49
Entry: 2h22
